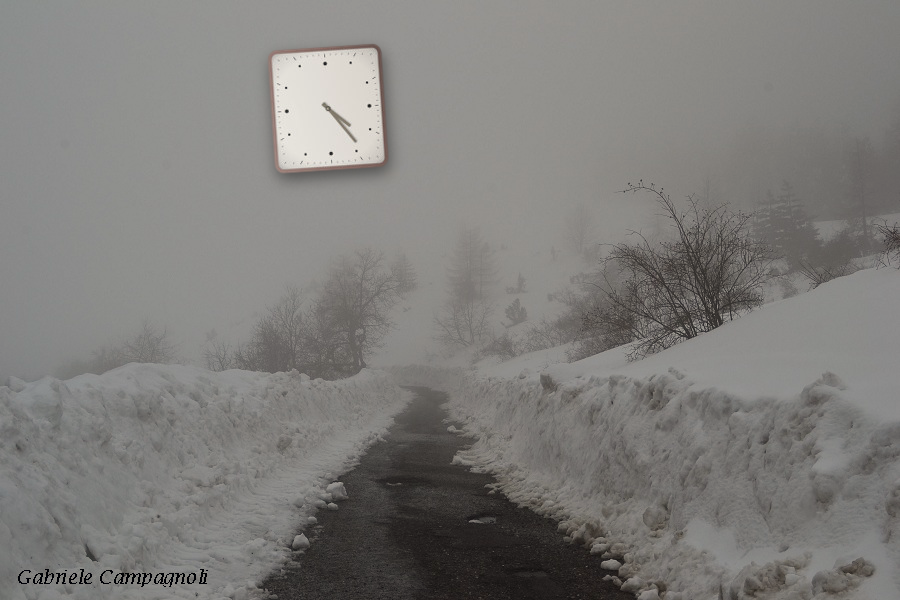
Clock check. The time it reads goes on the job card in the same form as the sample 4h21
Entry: 4h24
